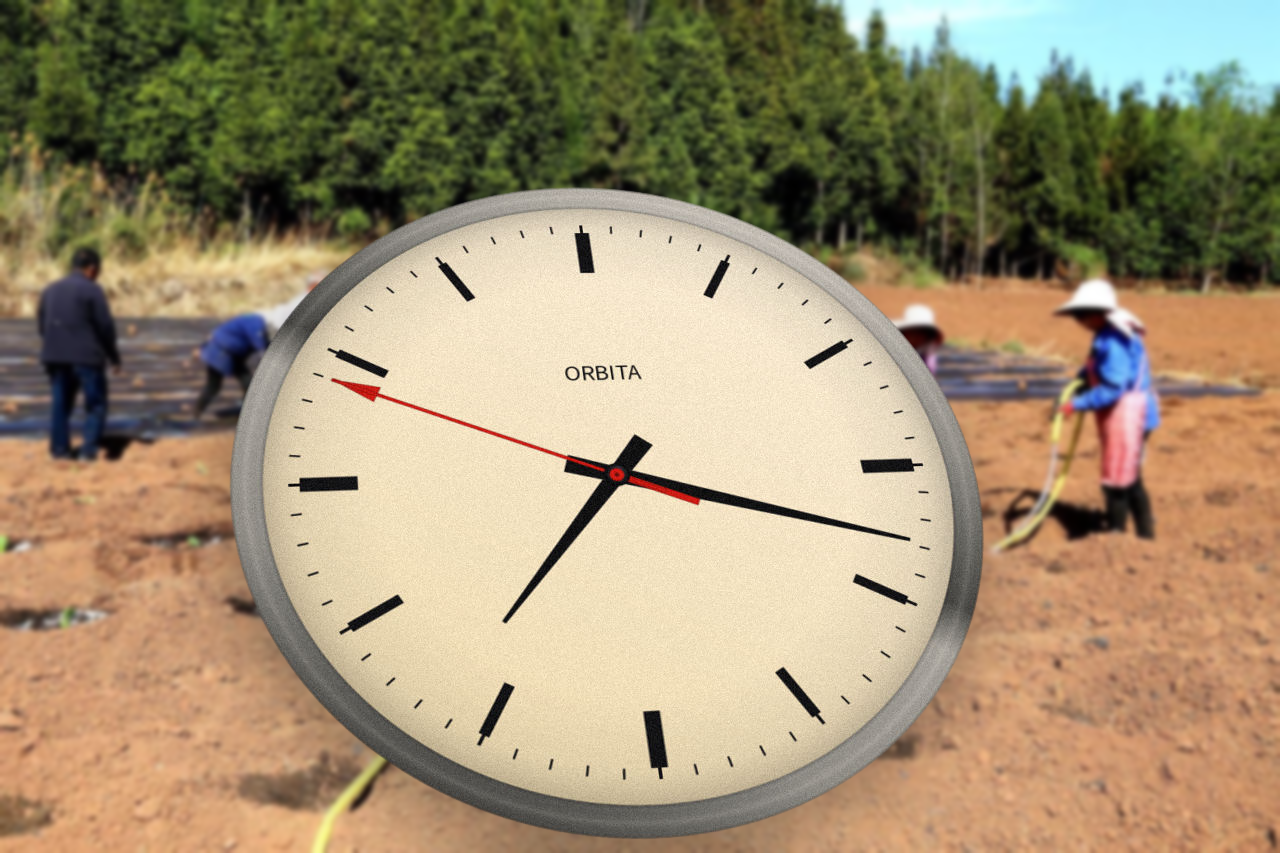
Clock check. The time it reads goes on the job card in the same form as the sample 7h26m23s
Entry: 7h17m49s
